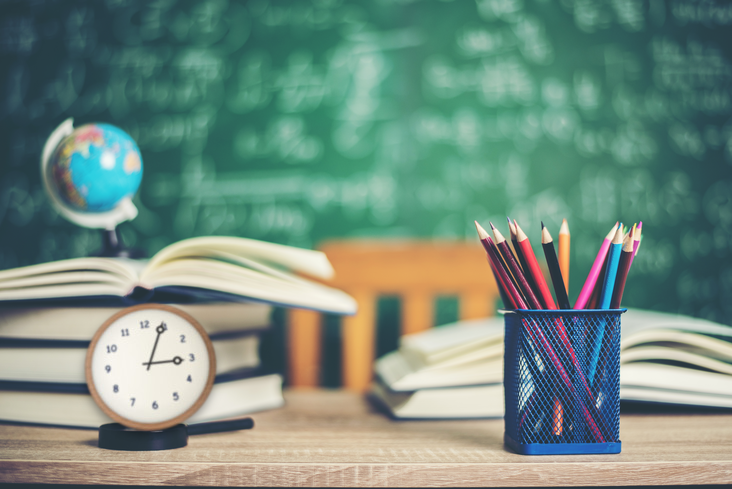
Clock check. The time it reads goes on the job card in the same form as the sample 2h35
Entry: 3h04
